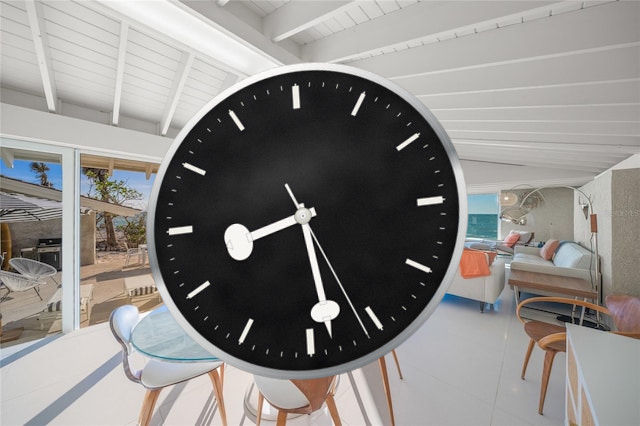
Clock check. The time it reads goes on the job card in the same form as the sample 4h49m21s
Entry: 8h28m26s
